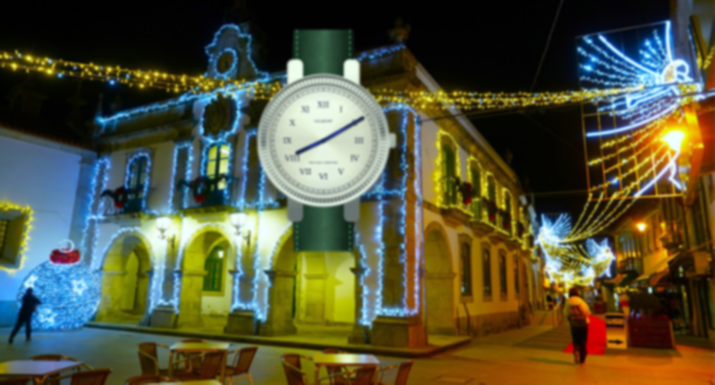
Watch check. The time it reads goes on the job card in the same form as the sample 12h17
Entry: 8h10
